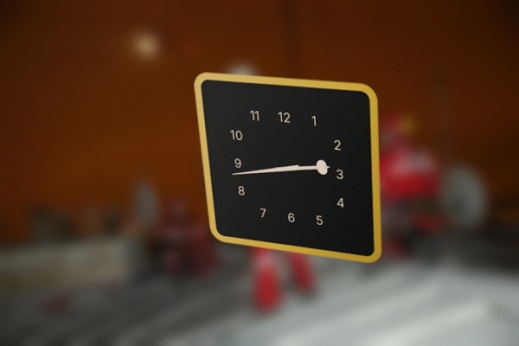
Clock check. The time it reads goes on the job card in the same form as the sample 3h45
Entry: 2h43
